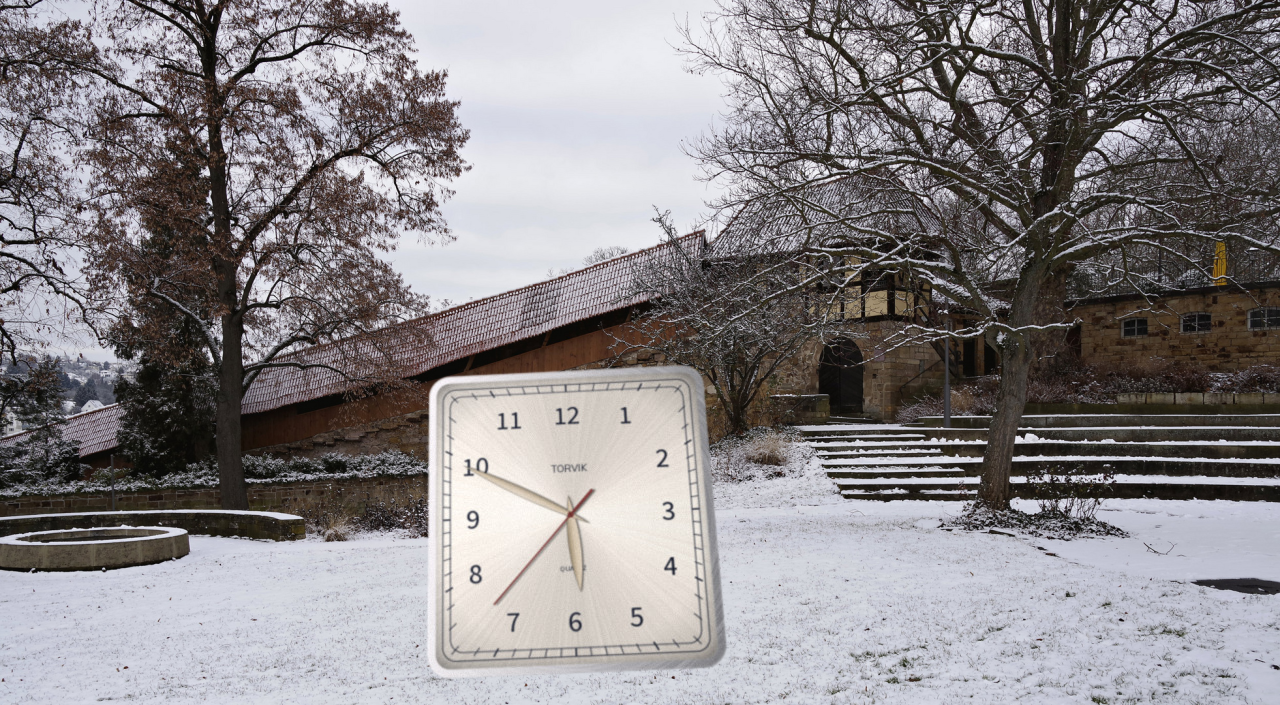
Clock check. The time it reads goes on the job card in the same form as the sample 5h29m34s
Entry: 5h49m37s
